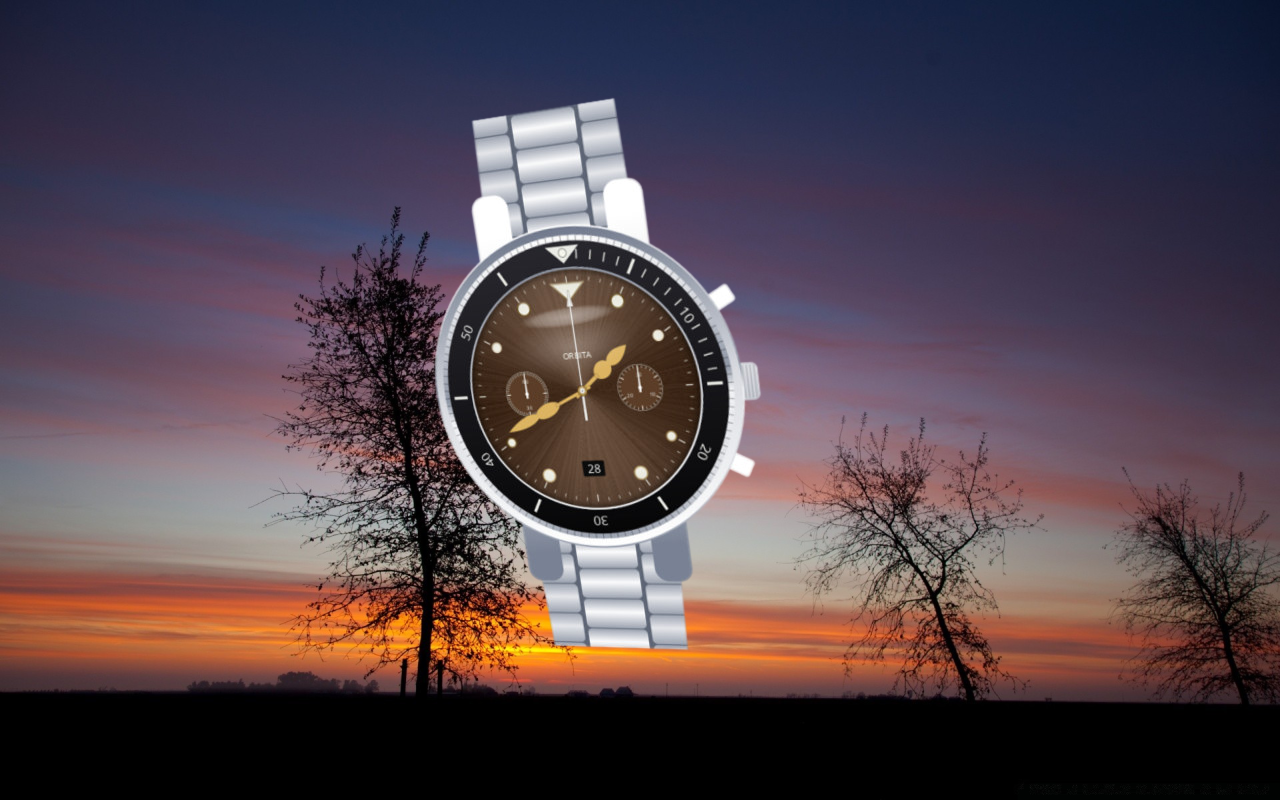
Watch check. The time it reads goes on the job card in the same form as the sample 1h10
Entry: 1h41
